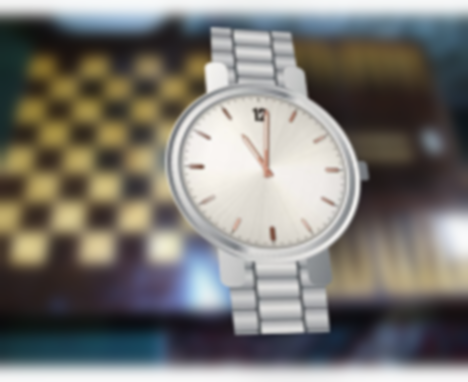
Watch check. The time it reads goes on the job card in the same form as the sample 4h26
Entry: 11h01
